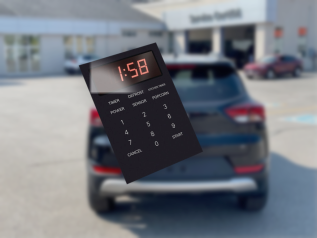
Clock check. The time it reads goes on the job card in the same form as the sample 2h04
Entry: 1h58
